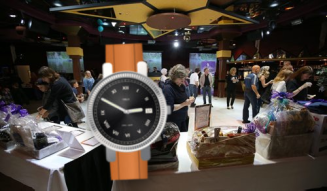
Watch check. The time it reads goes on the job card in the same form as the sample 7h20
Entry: 2h50
